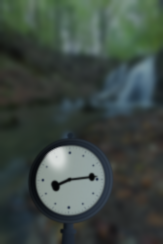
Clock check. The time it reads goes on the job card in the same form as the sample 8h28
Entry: 8h14
